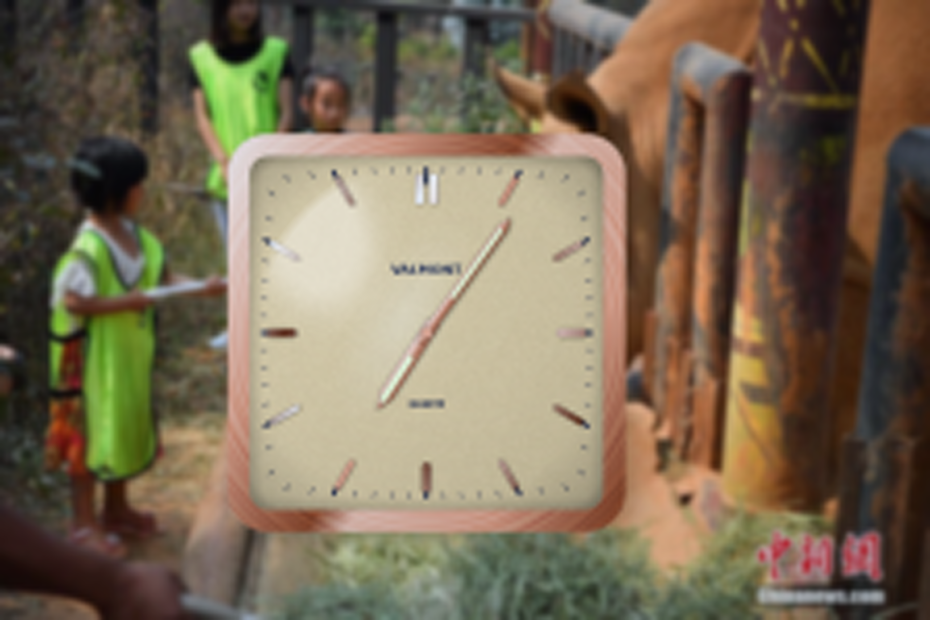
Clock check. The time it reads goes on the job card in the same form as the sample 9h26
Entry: 7h06
